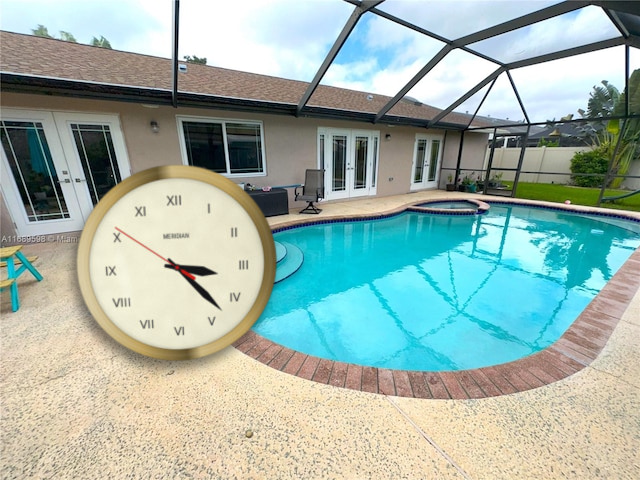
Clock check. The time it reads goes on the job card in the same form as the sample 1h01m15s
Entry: 3h22m51s
